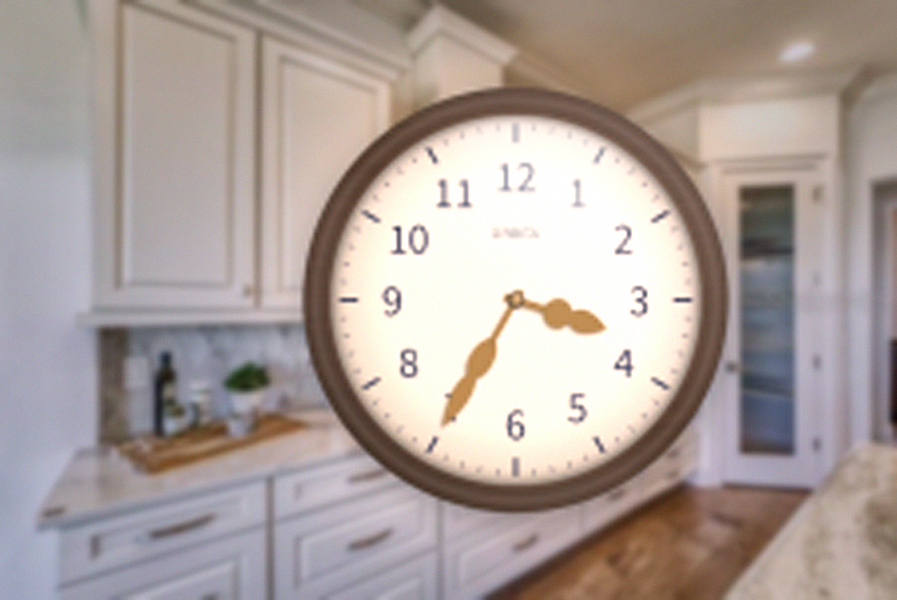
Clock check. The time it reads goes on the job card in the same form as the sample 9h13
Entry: 3h35
